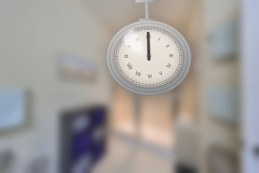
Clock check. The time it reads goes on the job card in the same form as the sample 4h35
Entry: 12h00
